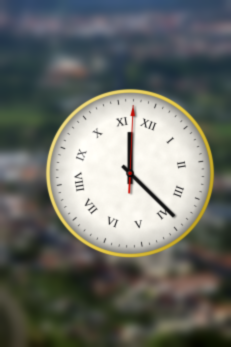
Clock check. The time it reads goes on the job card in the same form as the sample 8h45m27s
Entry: 11h18m57s
